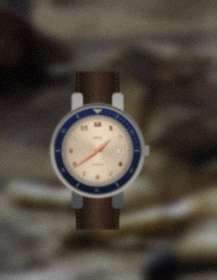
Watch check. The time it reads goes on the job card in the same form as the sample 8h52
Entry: 1h39
